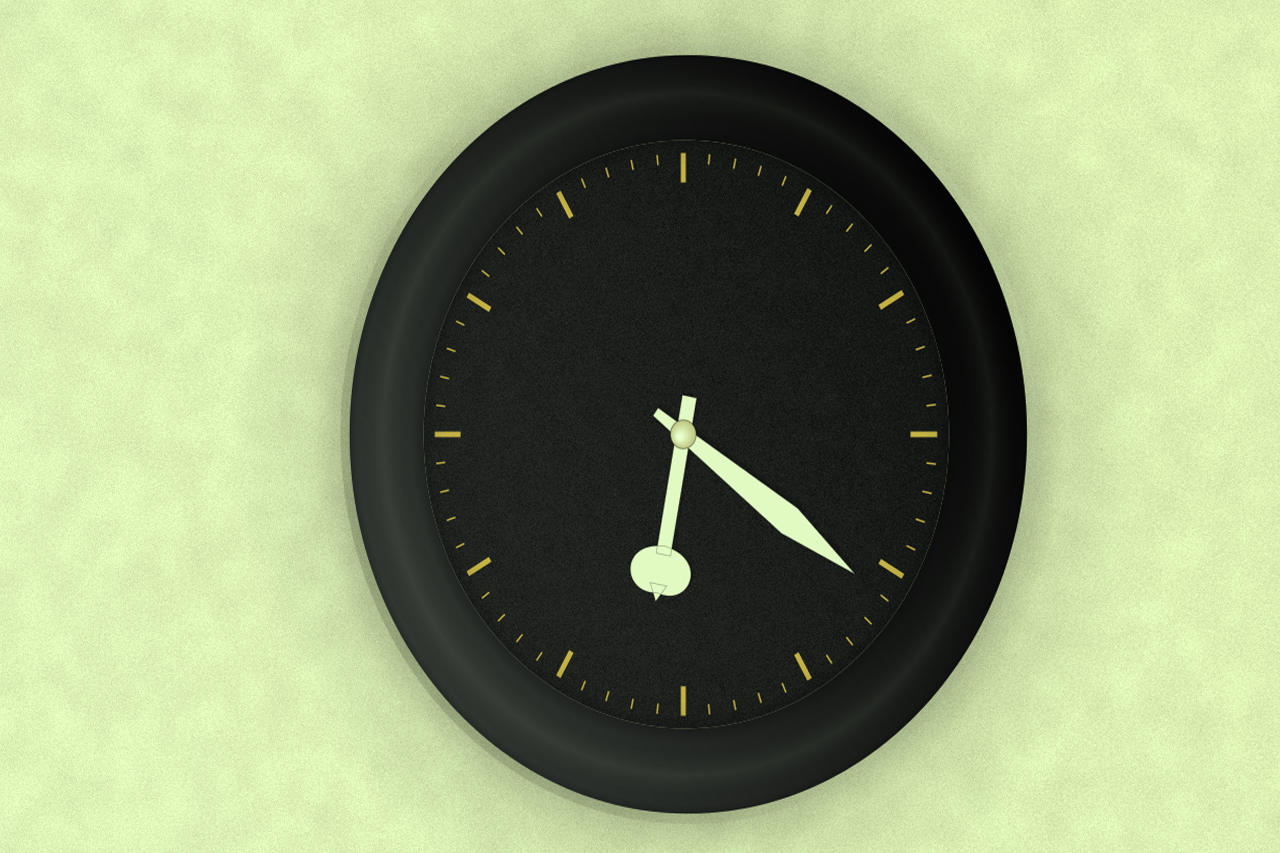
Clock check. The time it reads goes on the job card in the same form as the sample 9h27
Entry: 6h21
